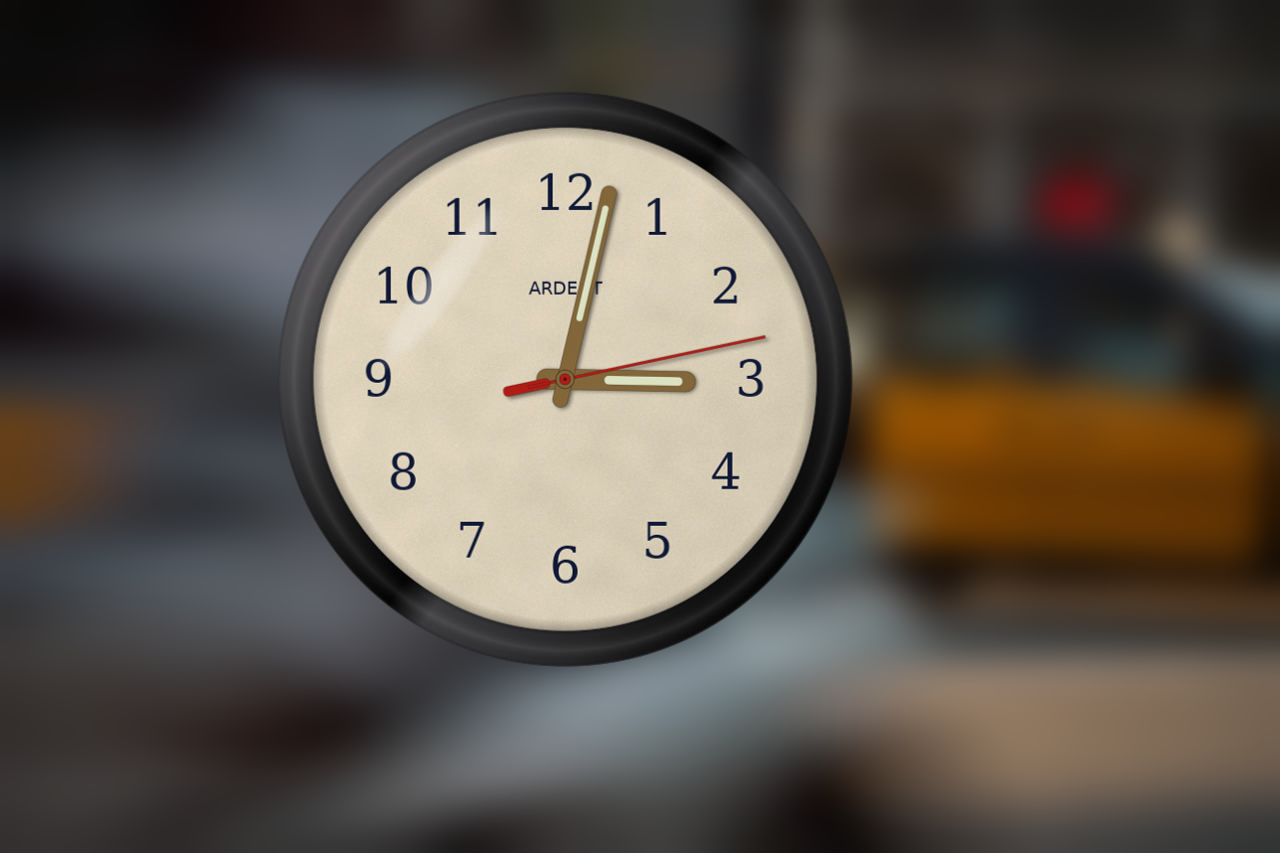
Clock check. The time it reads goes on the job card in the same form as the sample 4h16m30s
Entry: 3h02m13s
